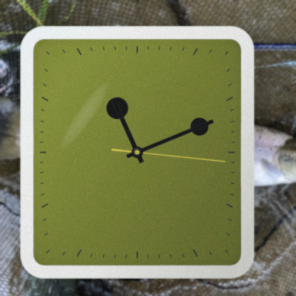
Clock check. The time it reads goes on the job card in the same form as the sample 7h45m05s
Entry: 11h11m16s
